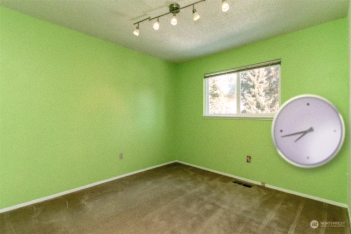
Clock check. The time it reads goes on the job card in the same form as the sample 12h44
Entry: 7h43
